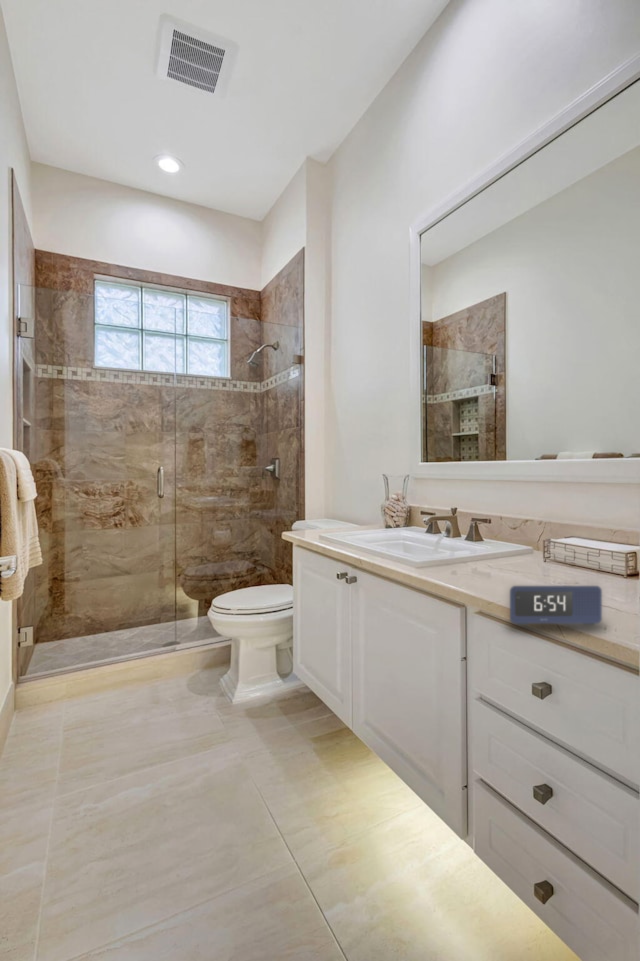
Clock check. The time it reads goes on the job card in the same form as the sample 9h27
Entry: 6h54
